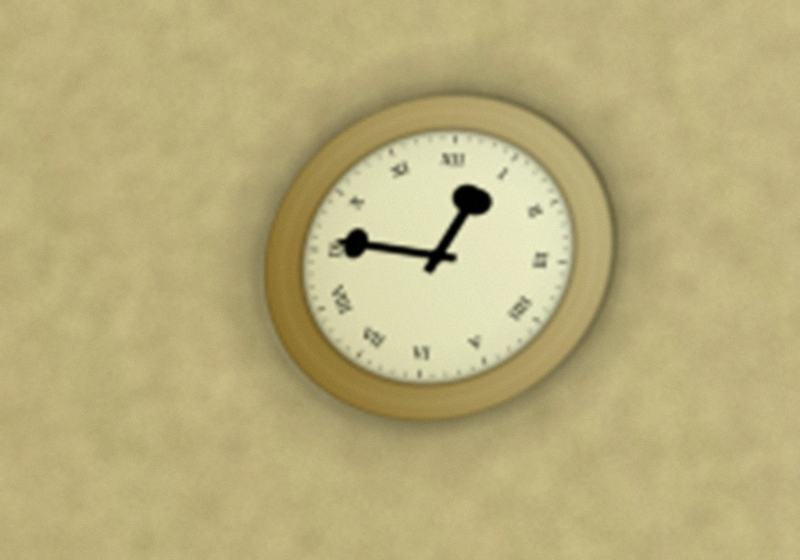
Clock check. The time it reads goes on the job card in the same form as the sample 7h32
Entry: 12h46
